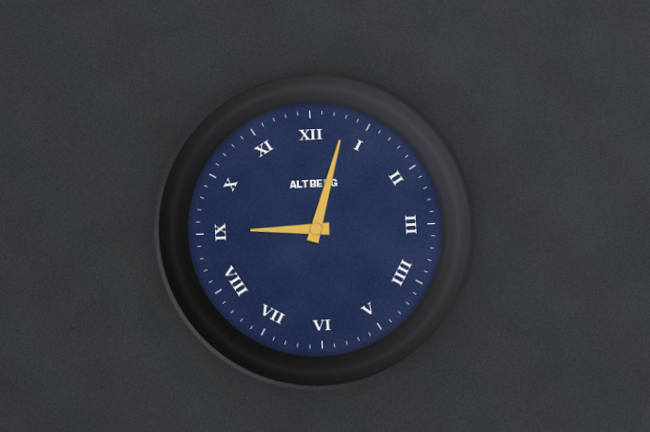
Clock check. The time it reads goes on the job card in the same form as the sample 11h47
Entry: 9h03
